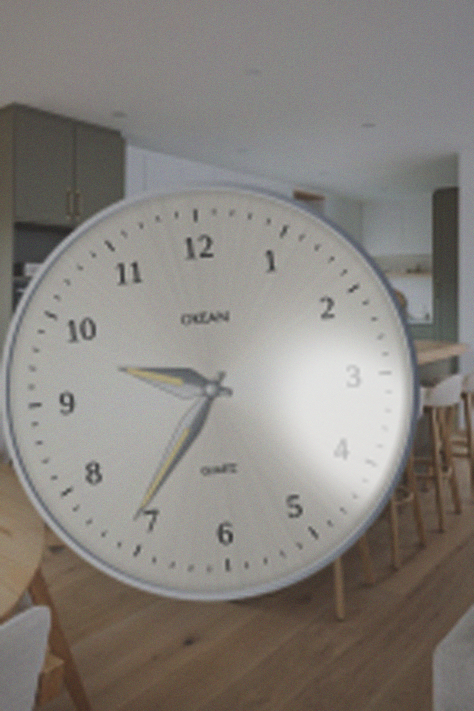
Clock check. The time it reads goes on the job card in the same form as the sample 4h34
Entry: 9h36
